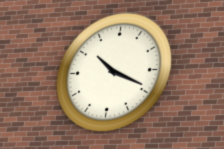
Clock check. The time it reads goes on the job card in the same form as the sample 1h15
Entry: 10h19
